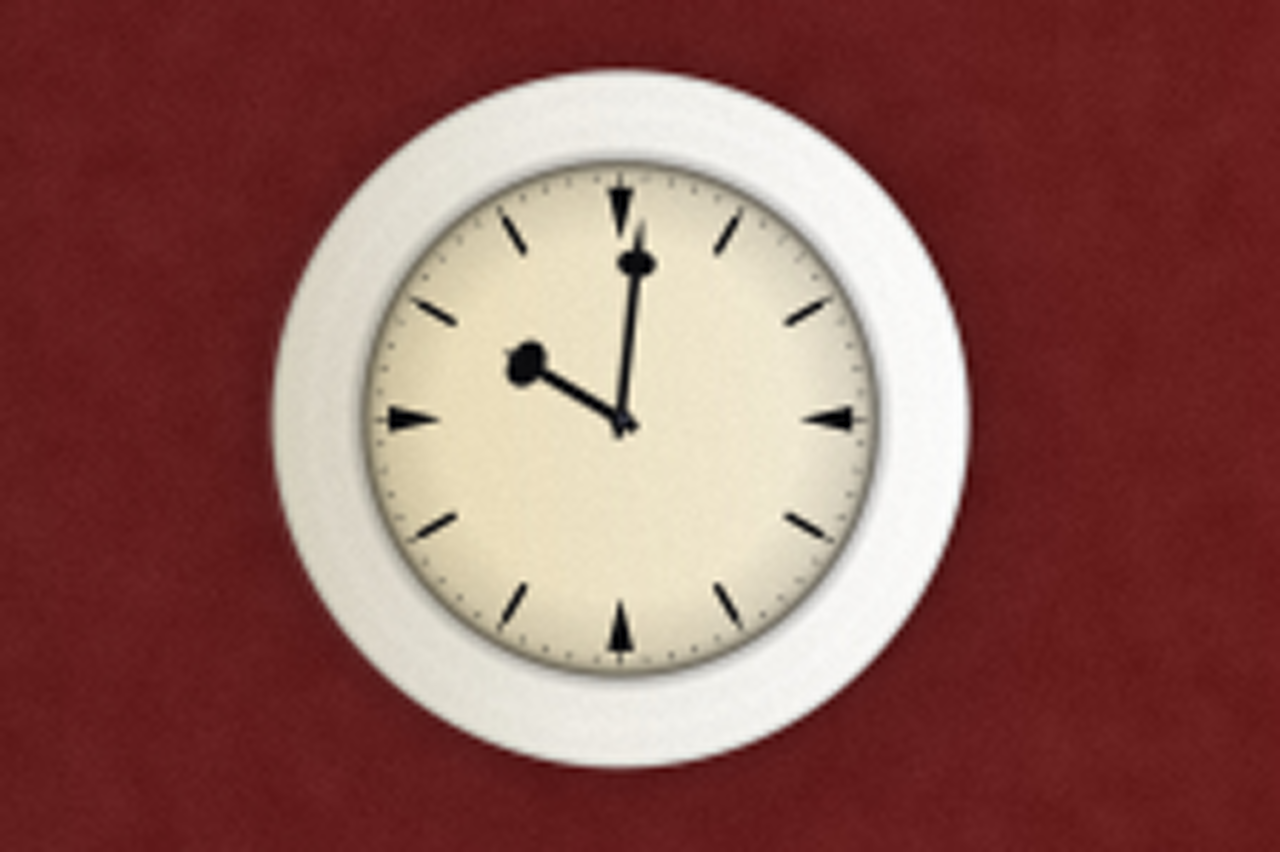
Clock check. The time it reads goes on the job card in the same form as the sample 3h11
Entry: 10h01
